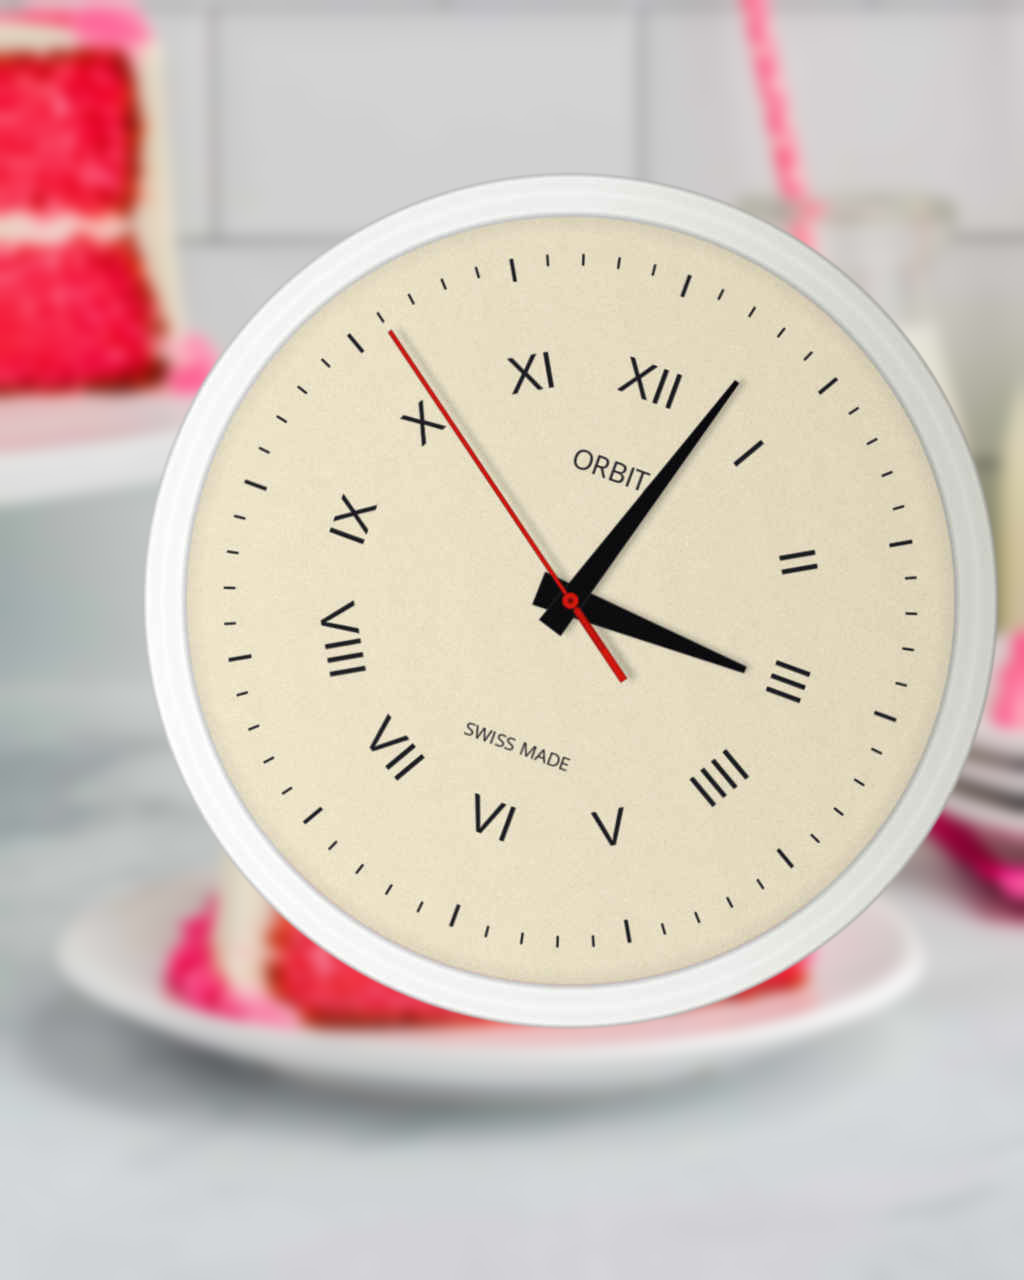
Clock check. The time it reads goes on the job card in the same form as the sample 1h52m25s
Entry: 3h02m51s
